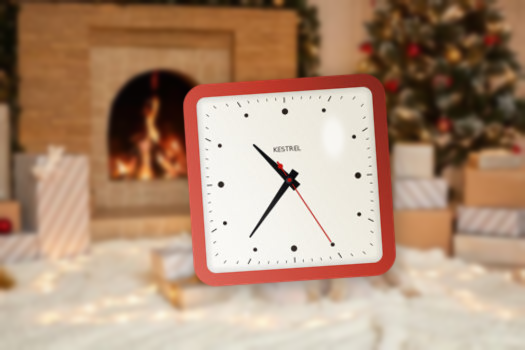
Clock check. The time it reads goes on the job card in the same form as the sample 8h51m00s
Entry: 10h36m25s
